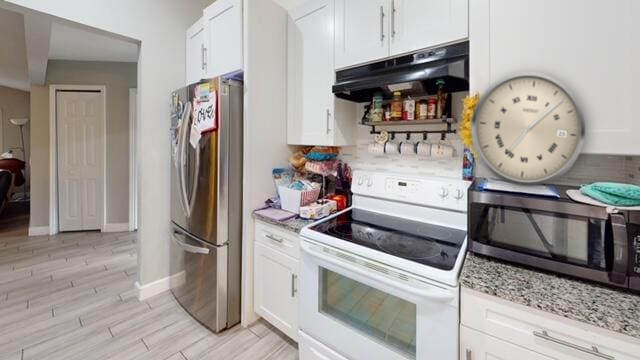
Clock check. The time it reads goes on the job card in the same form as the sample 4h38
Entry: 7h07
